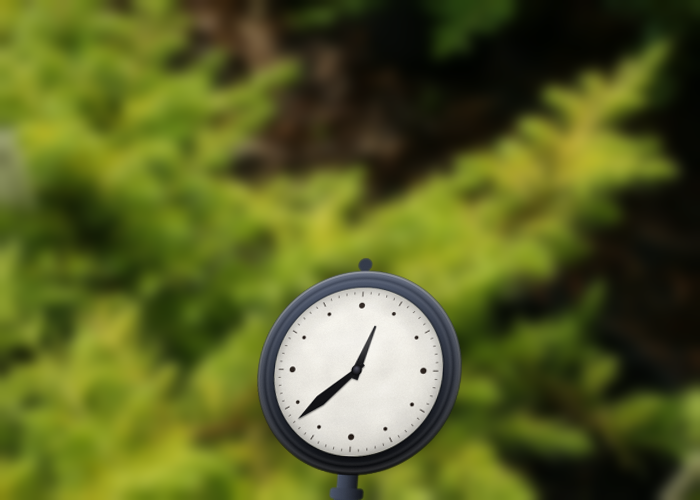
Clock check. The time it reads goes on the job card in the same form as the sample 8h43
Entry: 12h38
